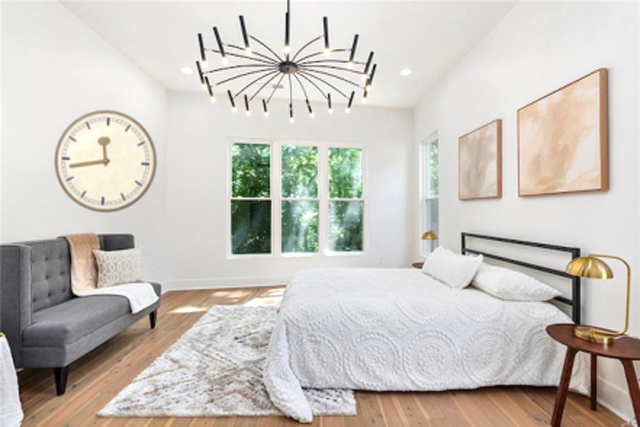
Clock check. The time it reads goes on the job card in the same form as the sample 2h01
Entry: 11h43
